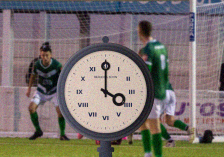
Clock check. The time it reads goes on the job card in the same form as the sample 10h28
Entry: 4h00
